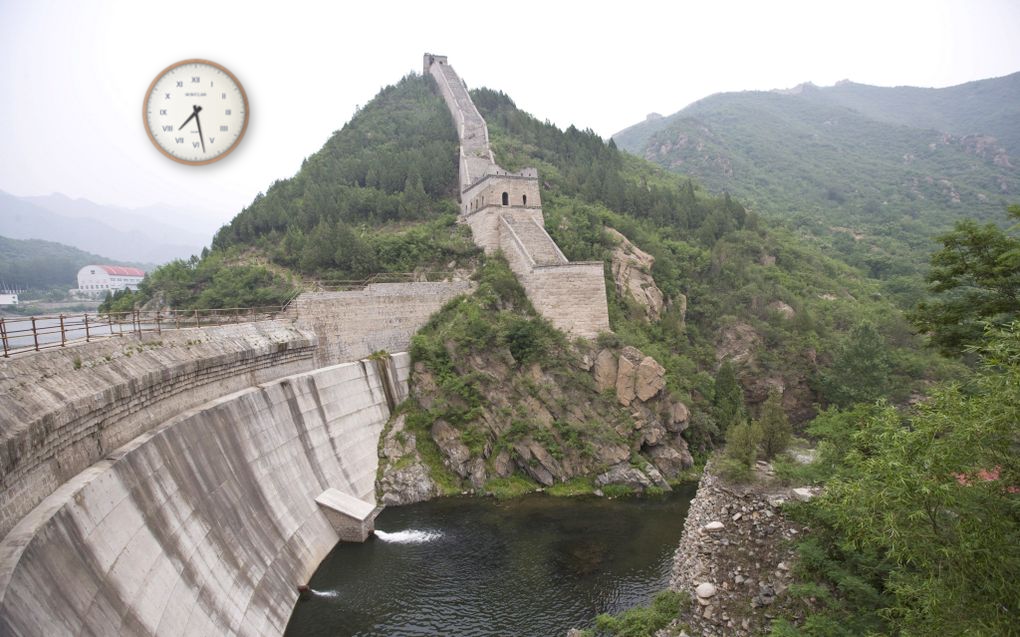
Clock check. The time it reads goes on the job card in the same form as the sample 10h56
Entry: 7h28
